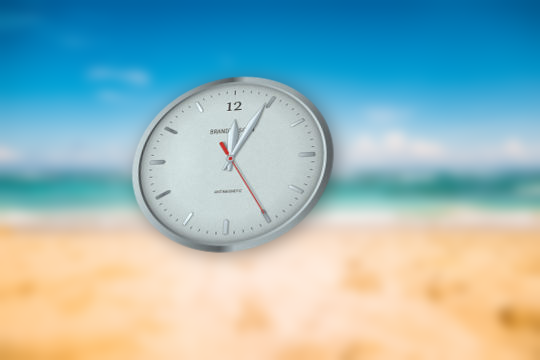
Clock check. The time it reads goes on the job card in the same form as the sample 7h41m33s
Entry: 12h04m25s
